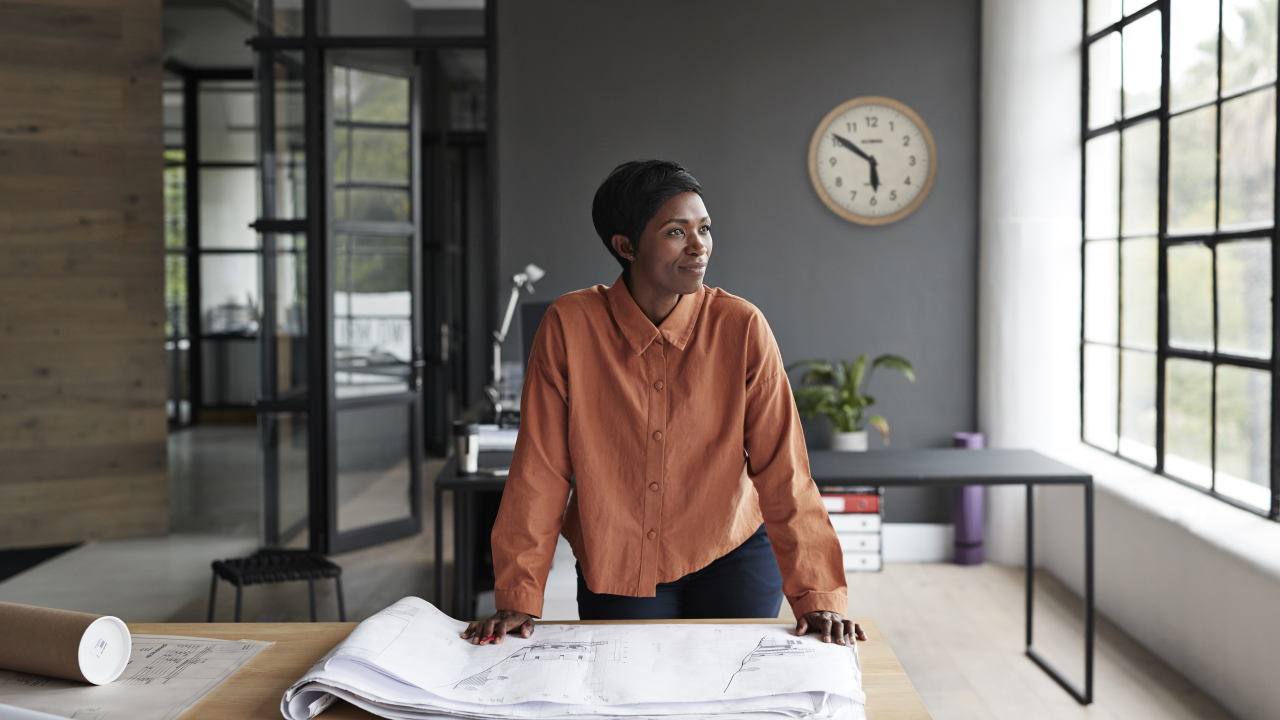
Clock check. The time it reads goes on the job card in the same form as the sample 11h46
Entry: 5h51
